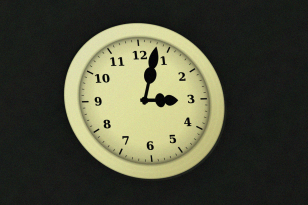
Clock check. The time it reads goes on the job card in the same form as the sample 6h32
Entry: 3h03
